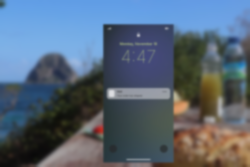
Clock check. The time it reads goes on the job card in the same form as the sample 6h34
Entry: 4h47
